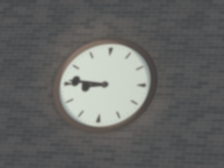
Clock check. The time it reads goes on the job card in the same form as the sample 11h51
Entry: 8h46
